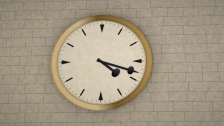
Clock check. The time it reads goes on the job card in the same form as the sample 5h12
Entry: 4h18
